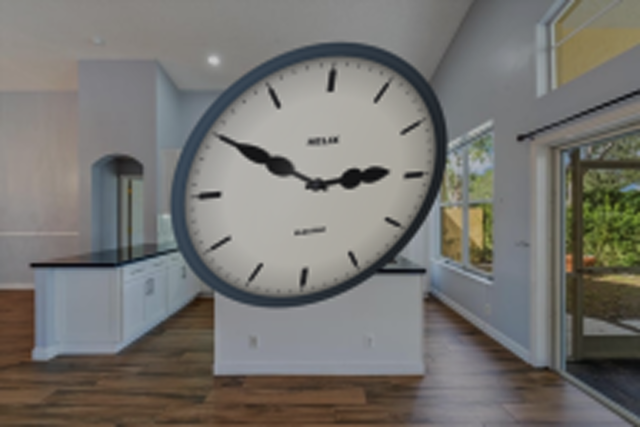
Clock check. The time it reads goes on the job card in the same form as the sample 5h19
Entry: 2h50
